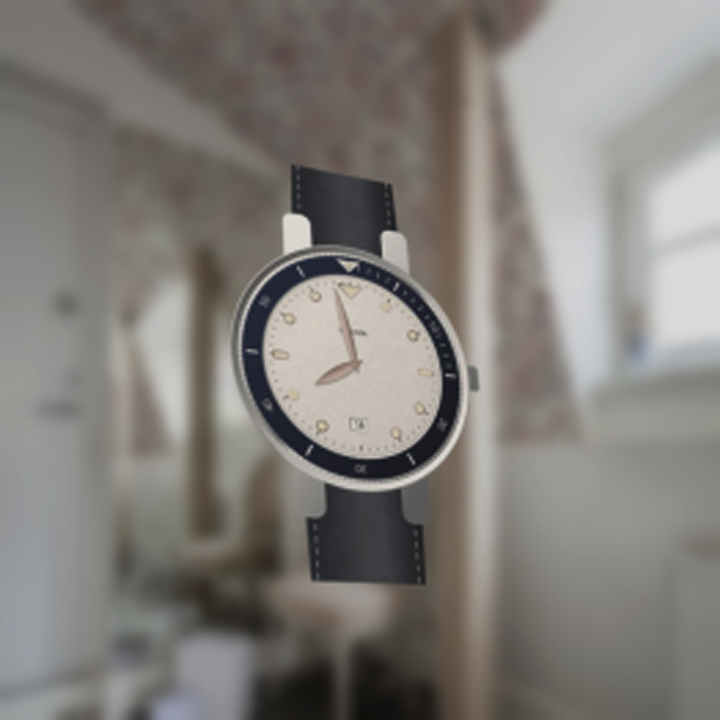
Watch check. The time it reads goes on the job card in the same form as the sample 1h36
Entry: 7h58
